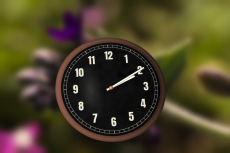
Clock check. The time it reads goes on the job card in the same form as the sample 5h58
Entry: 2h10
